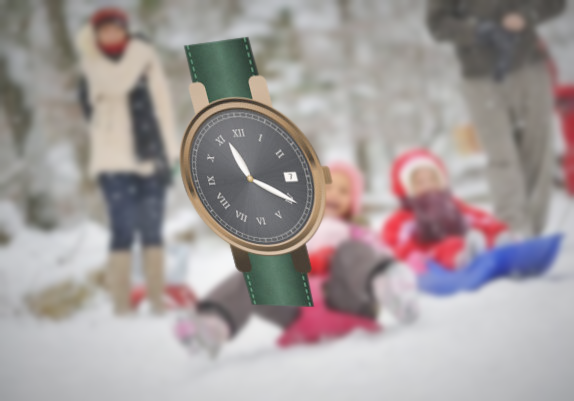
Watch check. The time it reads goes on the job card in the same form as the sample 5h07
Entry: 11h20
